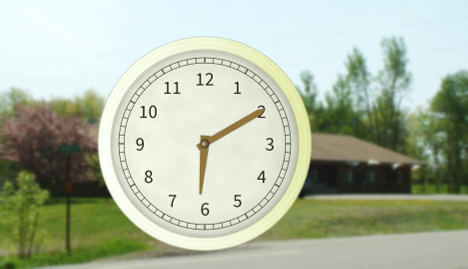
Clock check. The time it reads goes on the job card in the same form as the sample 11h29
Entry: 6h10
